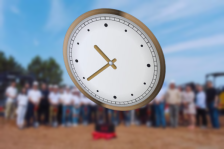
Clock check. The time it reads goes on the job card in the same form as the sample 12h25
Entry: 10h39
